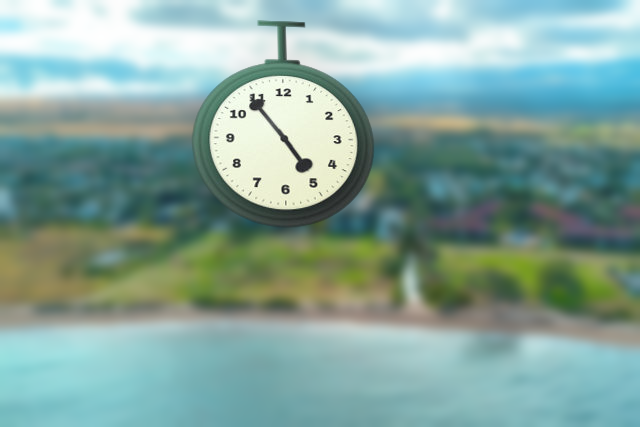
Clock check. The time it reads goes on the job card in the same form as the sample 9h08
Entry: 4h54
